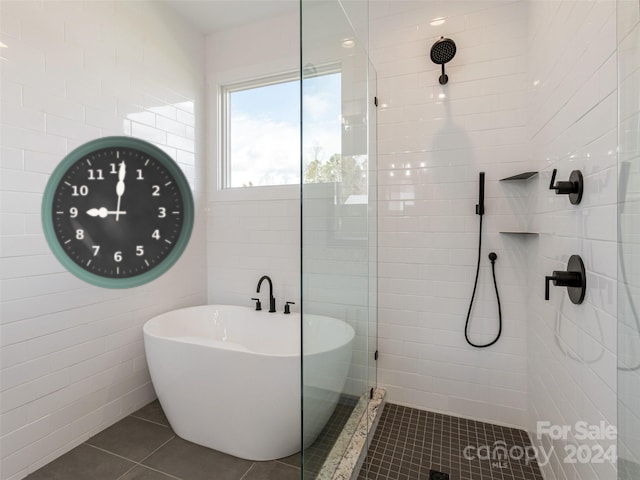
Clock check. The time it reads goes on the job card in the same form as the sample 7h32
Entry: 9h01
